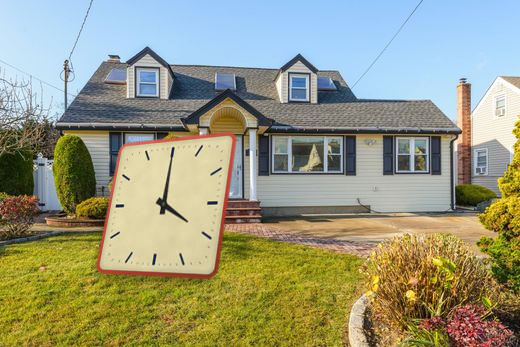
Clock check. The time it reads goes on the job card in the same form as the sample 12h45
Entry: 4h00
